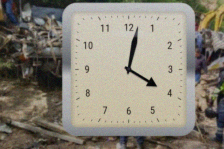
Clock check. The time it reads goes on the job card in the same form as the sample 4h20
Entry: 4h02
